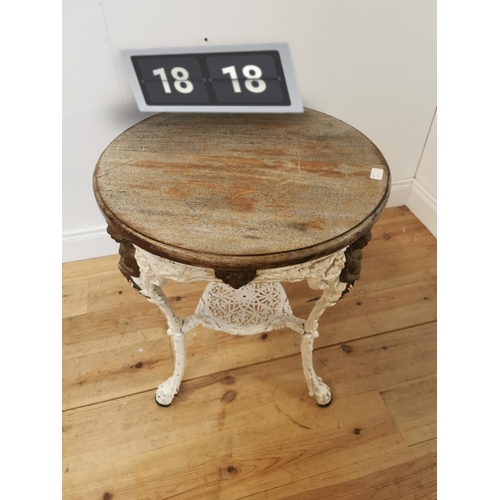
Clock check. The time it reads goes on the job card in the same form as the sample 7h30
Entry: 18h18
